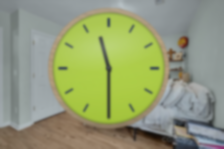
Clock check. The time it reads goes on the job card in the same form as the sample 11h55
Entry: 11h30
